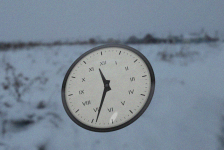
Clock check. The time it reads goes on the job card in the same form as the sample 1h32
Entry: 11h34
